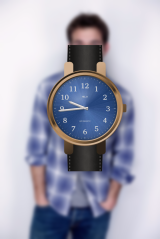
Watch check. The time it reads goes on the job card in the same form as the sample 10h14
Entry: 9h44
